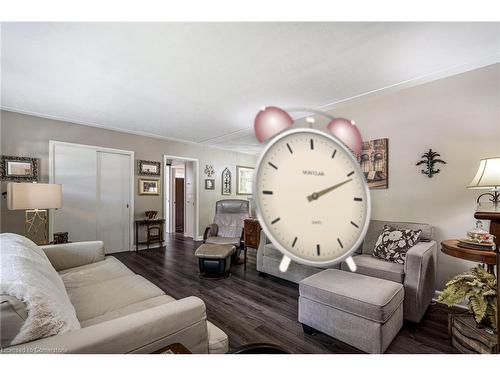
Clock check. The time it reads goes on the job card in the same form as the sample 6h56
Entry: 2h11
